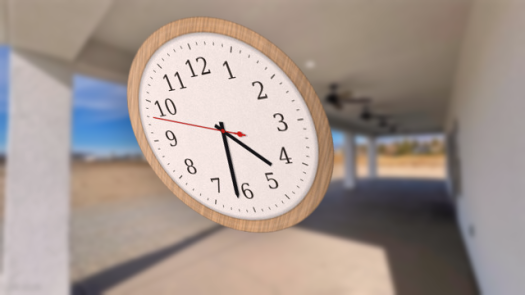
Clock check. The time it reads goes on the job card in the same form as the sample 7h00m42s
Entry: 4h31m48s
